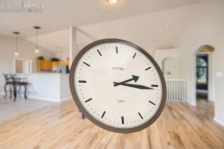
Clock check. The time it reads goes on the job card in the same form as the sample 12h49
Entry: 2h16
